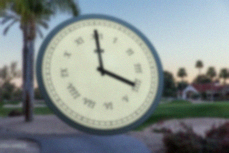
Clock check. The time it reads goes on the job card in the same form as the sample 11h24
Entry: 4h00
